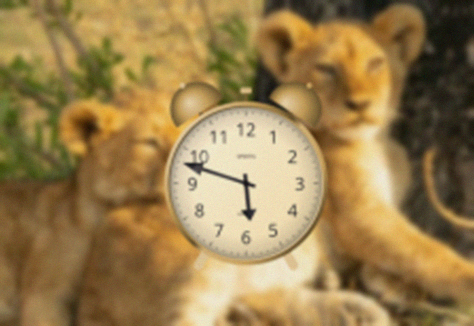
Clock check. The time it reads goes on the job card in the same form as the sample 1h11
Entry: 5h48
